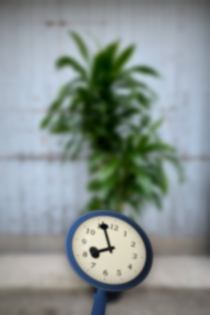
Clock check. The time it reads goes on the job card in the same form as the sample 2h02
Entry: 7h56
